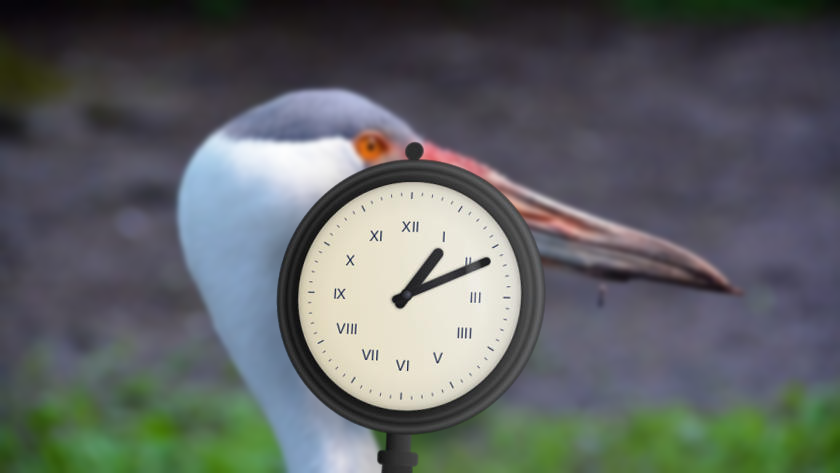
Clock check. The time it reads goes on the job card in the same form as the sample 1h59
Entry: 1h11
